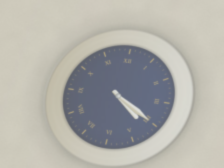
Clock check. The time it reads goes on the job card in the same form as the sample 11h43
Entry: 4h20
